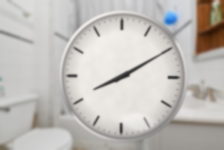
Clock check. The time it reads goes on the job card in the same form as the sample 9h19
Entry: 8h10
